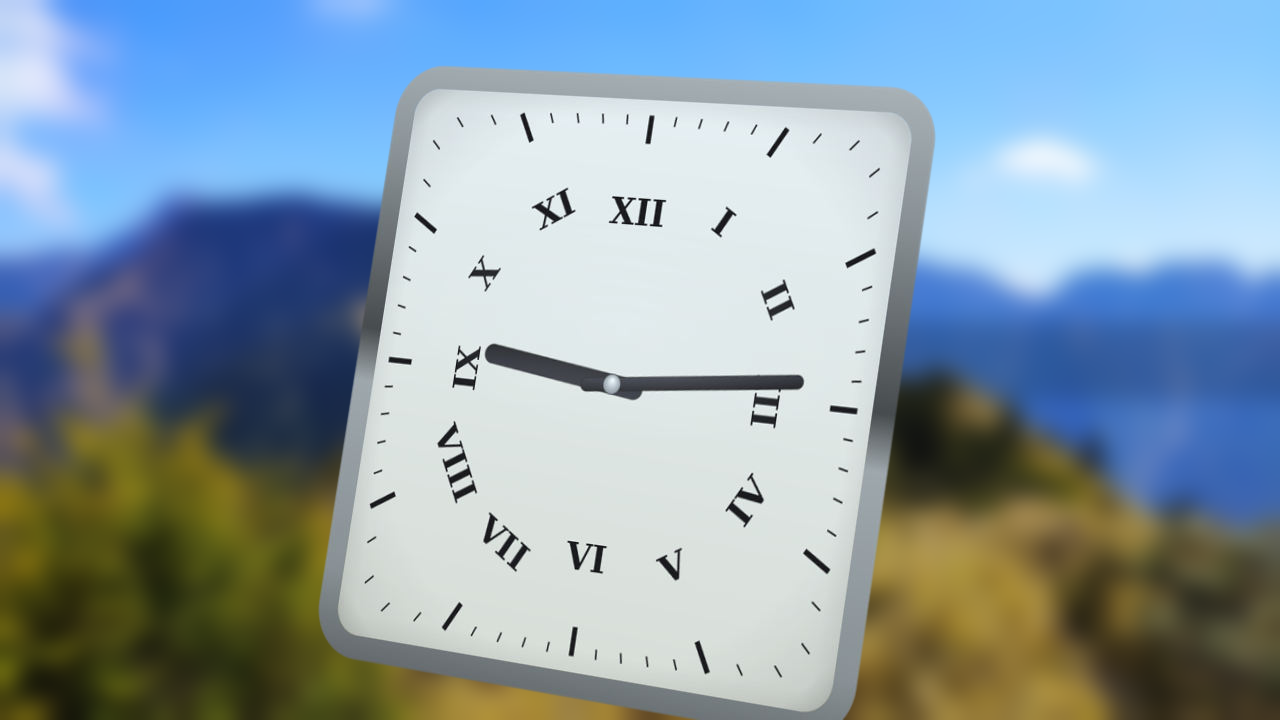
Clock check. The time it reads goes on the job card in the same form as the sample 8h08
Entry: 9h14
